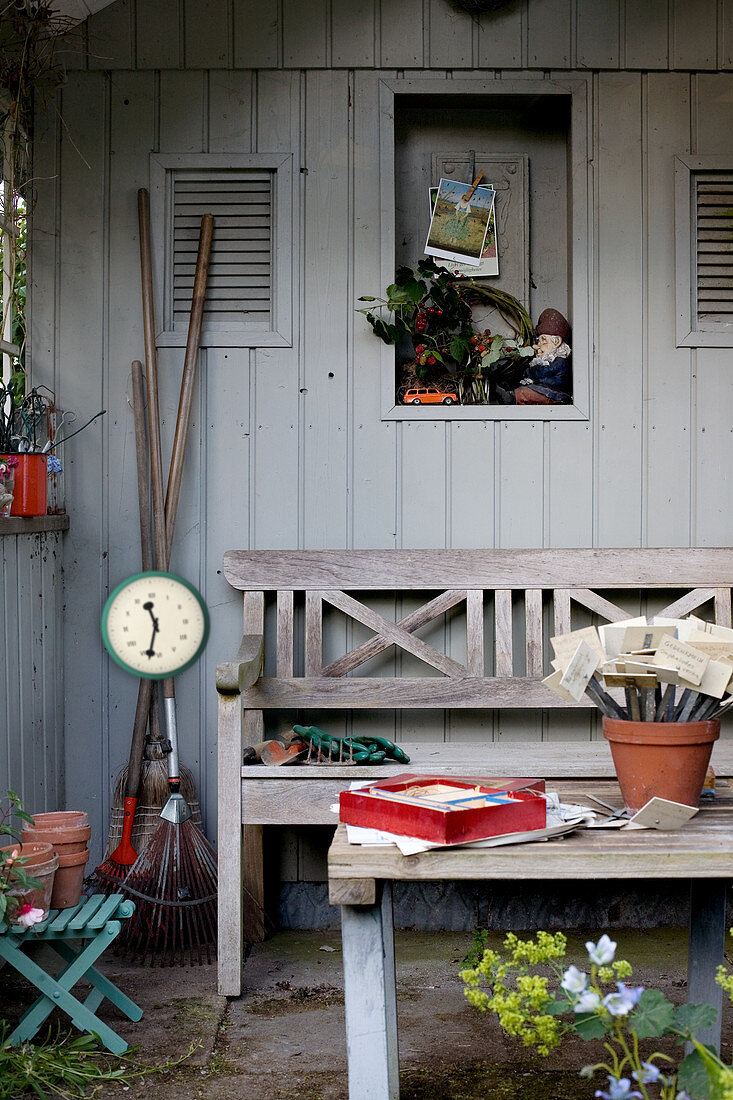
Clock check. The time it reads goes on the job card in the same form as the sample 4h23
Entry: 11h33
